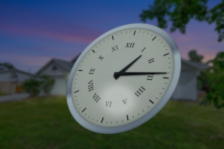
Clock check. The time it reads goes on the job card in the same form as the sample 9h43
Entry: 1h14
